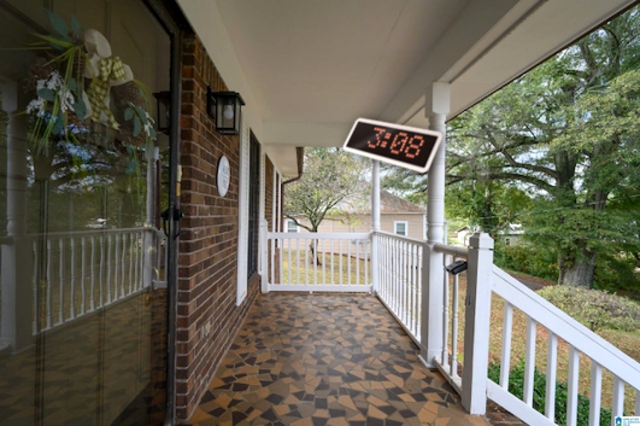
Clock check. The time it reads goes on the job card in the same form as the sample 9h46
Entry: 3h08
